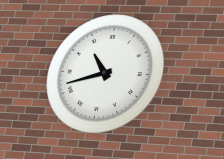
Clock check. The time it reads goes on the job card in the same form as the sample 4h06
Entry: 10h42
